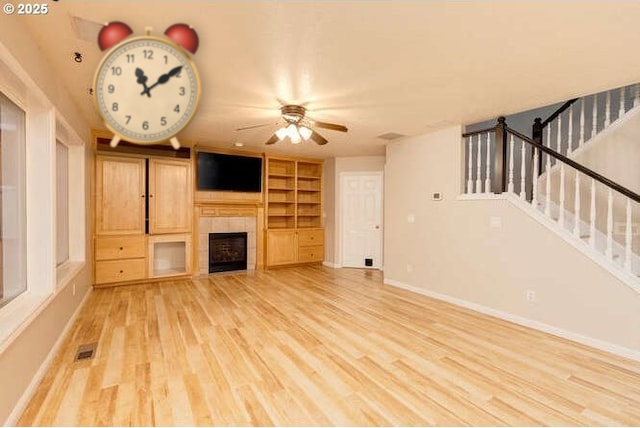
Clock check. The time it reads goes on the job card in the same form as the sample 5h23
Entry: 11h09
